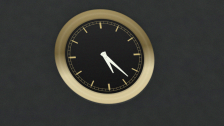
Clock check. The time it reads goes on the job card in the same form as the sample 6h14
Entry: 5h23
